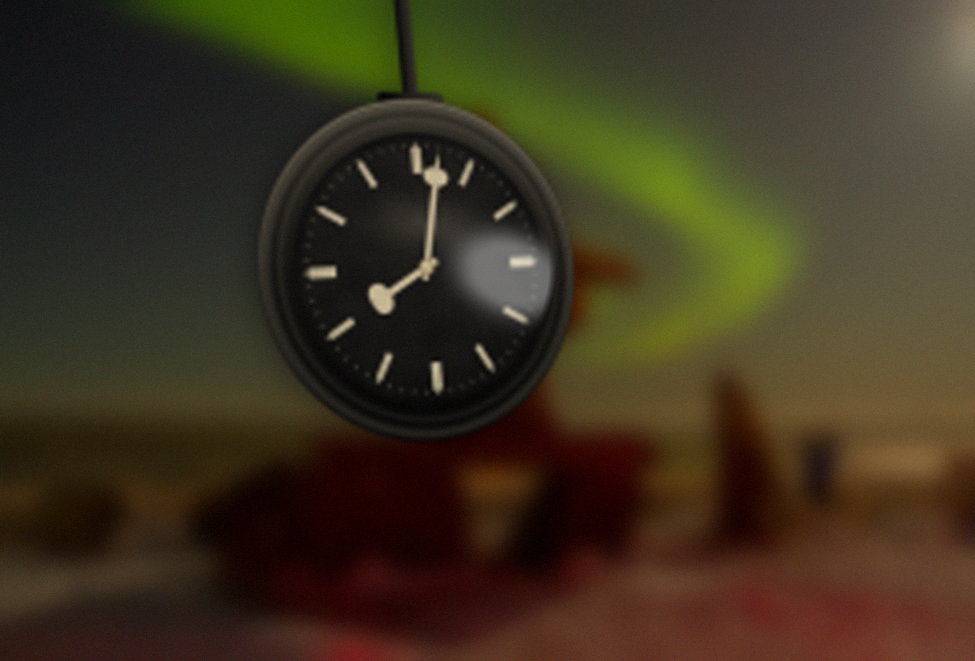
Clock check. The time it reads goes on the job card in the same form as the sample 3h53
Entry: 8h02
